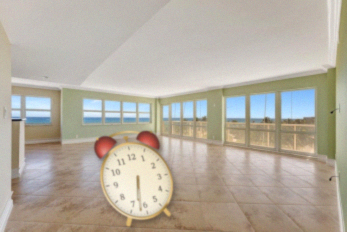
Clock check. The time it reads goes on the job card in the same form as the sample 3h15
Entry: 6h32
